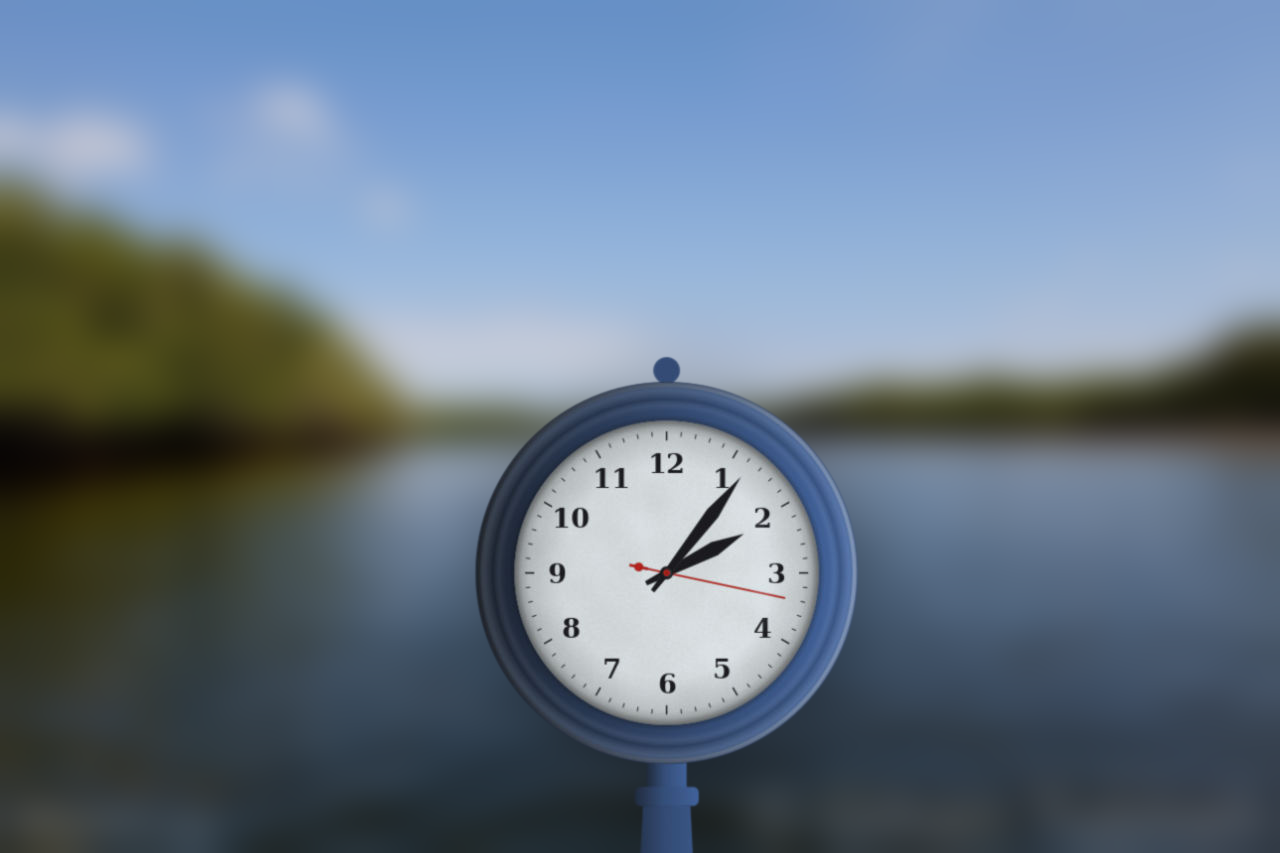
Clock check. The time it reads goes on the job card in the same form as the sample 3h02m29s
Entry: 2h06m17s
